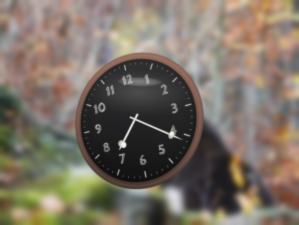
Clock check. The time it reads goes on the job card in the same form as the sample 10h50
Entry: 7h21
